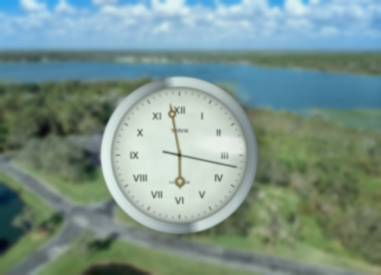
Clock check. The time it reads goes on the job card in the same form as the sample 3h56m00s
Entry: 5h58m17s
